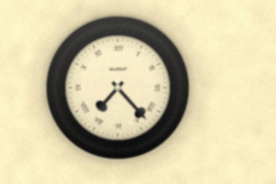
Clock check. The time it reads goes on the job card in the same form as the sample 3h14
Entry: 7h23
